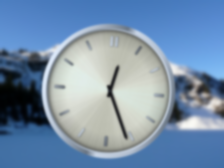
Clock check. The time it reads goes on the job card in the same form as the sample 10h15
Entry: 12h26
